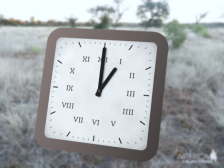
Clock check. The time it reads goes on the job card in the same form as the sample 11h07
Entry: 1h00
